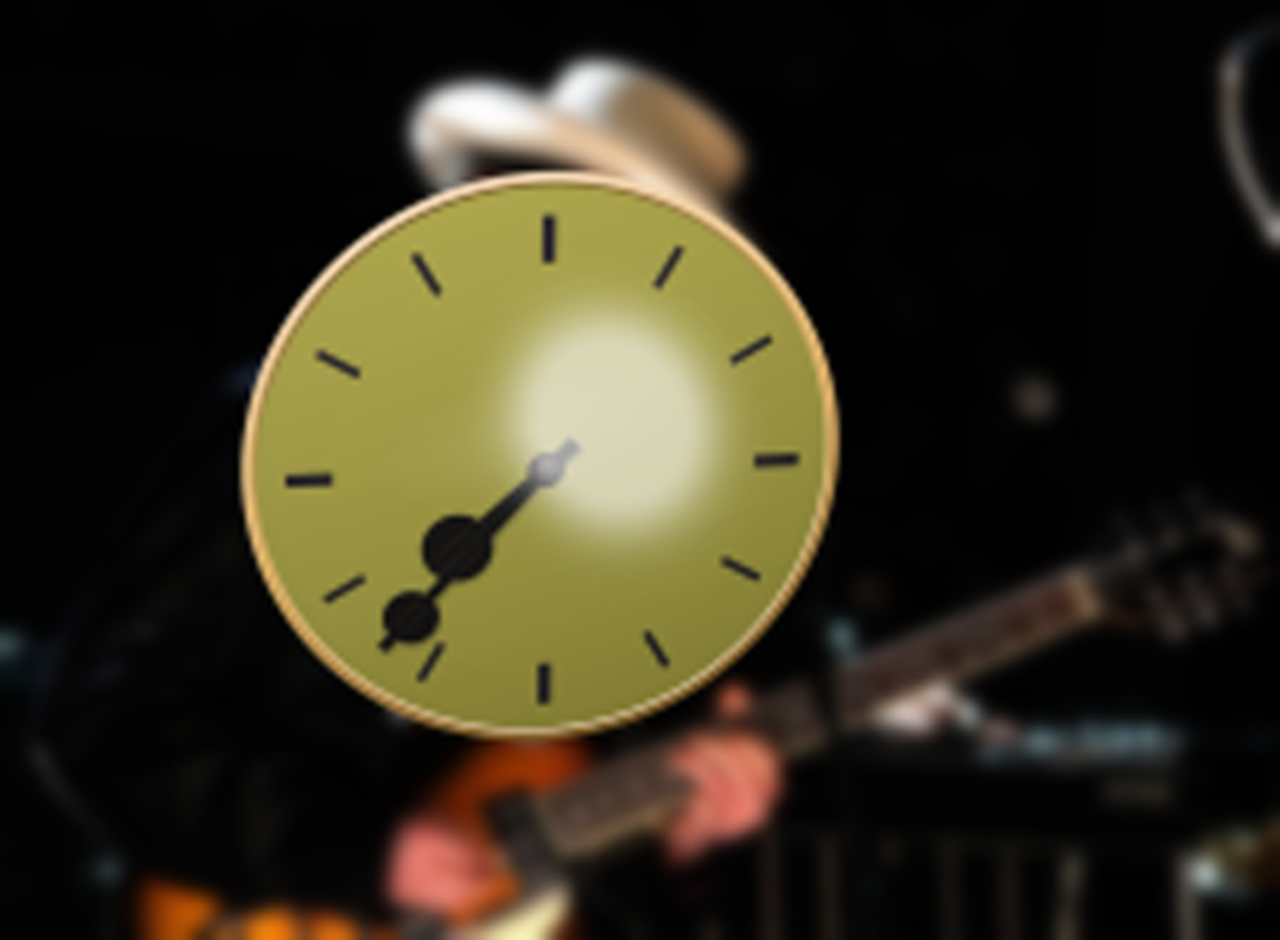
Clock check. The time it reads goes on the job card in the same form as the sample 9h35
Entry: 7h37
